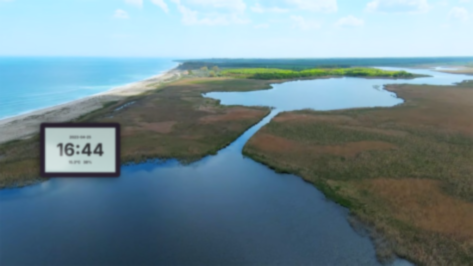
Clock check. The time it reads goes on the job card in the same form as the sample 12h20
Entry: 16h44
